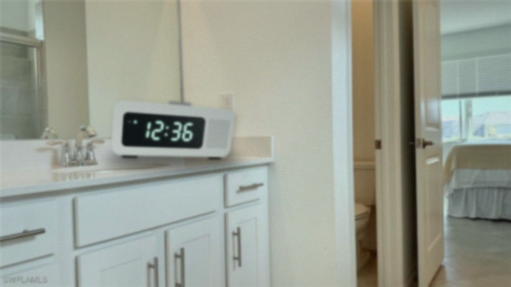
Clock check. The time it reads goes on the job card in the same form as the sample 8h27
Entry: 12h36
